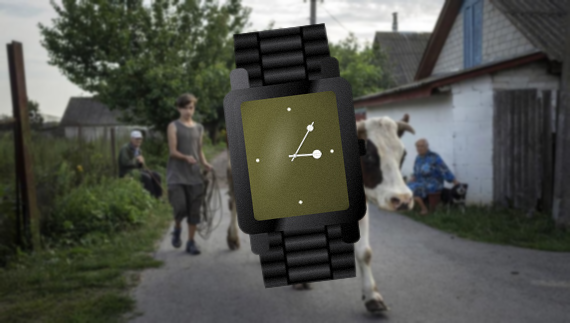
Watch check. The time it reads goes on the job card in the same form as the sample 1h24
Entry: 3h06
